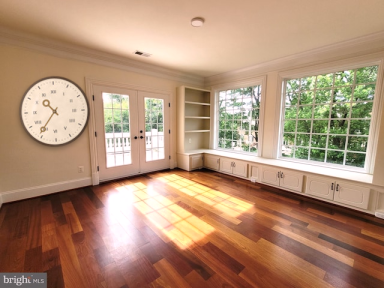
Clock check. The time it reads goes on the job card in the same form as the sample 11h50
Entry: 10h36
